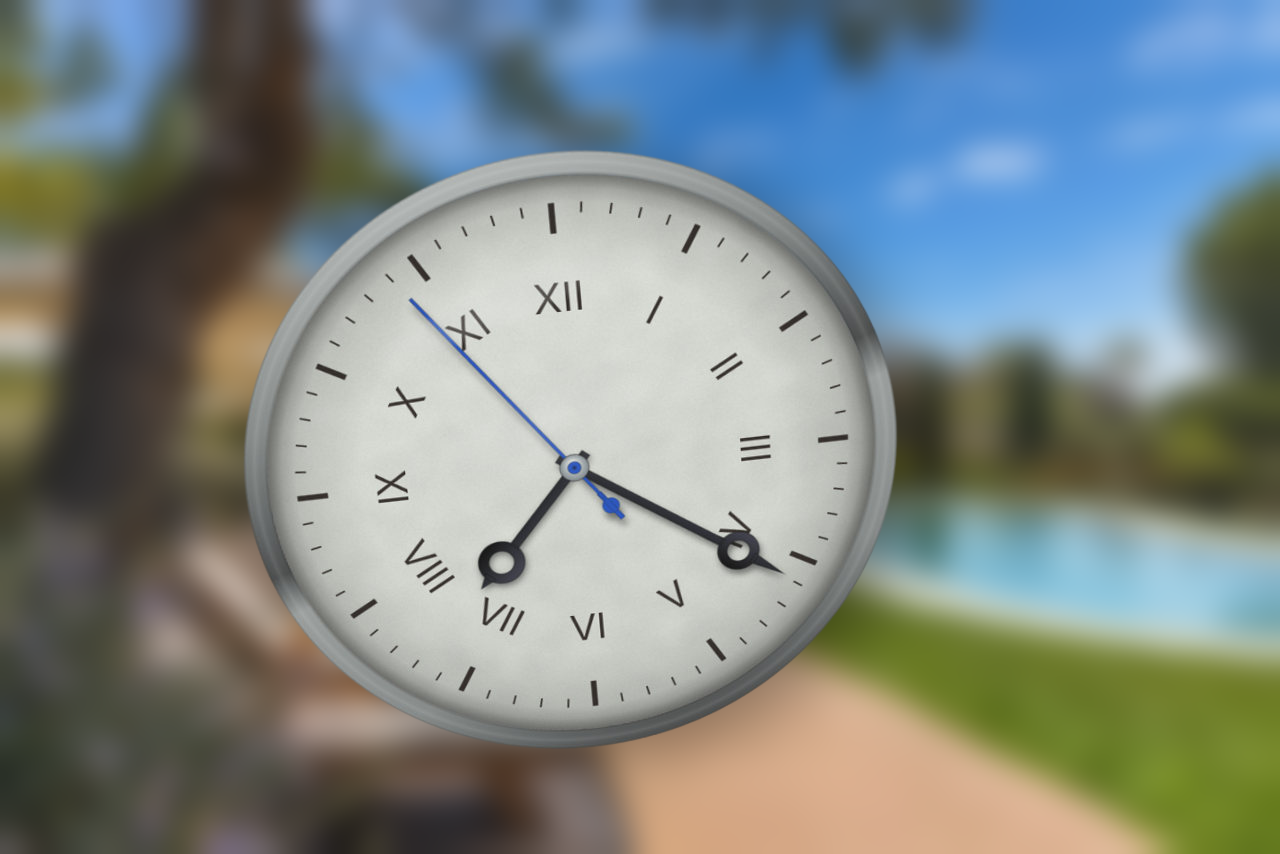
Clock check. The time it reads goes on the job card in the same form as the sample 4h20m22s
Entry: 7h20m54s
